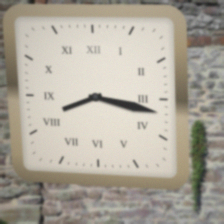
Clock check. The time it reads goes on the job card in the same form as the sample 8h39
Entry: 8h17
